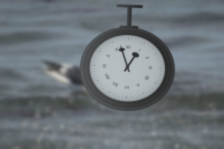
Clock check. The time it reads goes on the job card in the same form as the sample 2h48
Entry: 12h57
